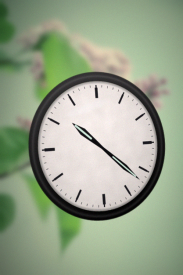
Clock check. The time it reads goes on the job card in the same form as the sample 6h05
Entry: 10h22
